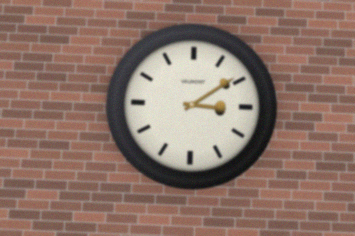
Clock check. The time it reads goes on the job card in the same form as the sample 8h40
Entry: 3h09
